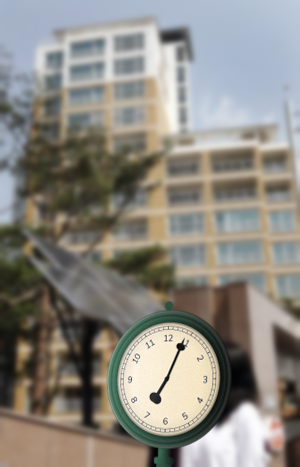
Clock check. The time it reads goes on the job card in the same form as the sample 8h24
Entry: 7h04
